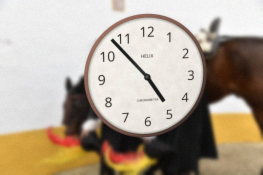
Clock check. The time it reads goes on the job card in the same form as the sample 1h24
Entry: 4h53
